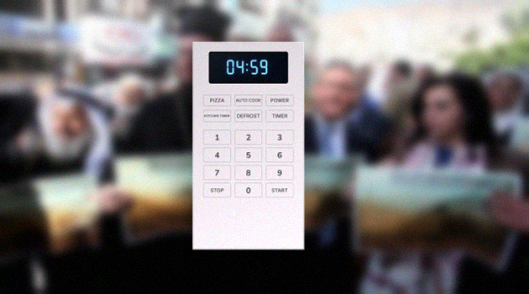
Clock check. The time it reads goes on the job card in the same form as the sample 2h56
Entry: 4h59
